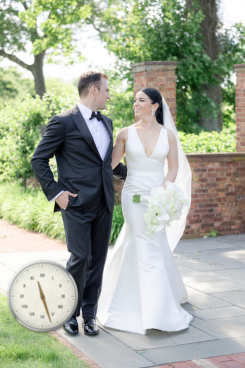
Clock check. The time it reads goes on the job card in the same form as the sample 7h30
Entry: 11h27
